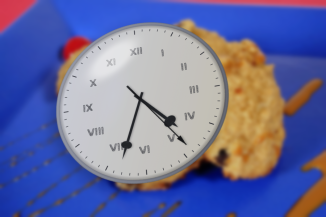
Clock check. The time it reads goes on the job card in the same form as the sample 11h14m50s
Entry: 4h33m24s
